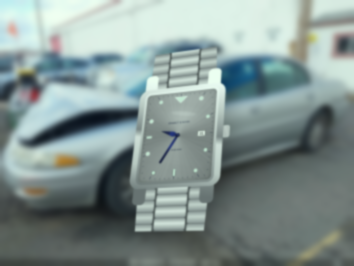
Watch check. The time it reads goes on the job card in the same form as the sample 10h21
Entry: 9h35
